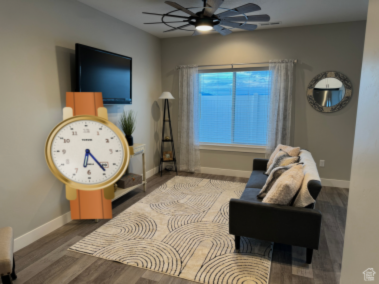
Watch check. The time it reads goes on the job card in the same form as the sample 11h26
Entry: 6h24
